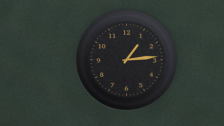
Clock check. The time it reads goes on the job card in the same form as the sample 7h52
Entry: 1h14
